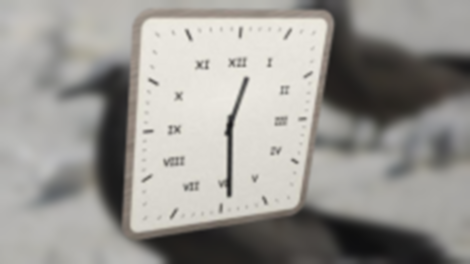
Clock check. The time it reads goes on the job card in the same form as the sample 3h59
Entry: 12h29
